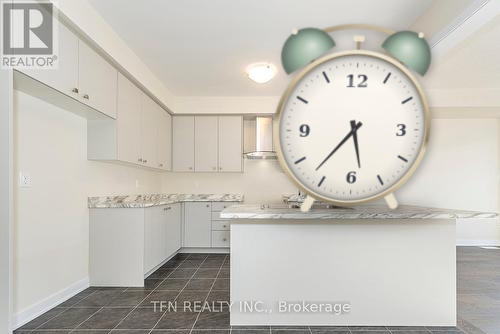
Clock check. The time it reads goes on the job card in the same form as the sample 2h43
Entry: 5h37
